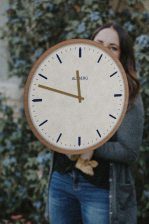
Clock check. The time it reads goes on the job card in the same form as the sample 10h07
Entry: 11h48
